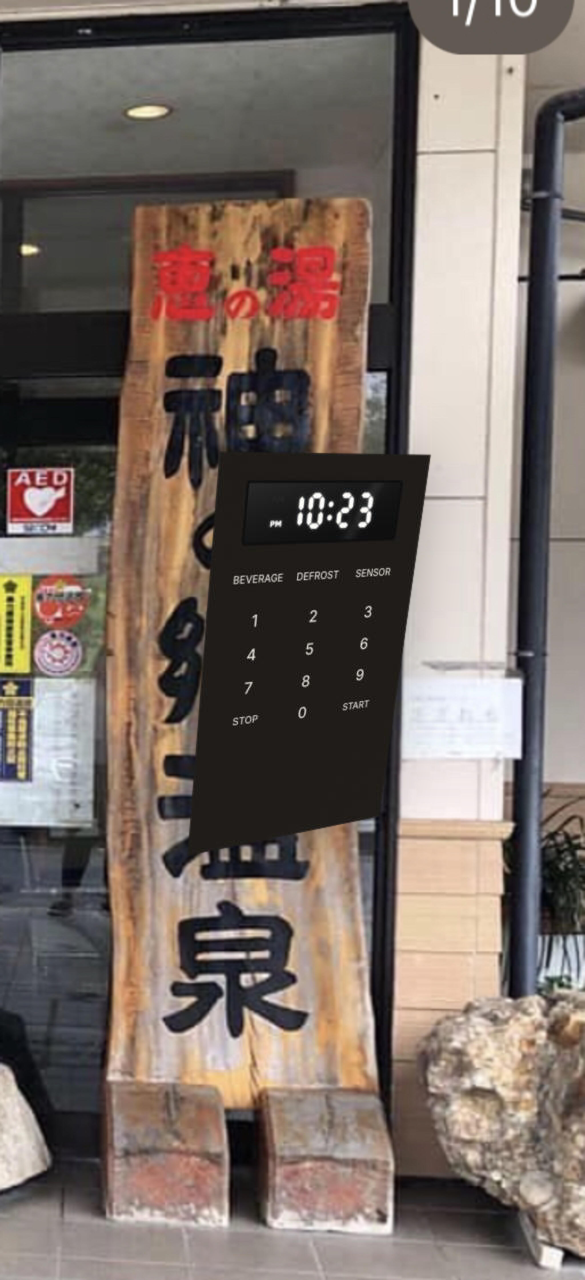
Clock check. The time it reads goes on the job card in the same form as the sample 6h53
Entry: 10h23
